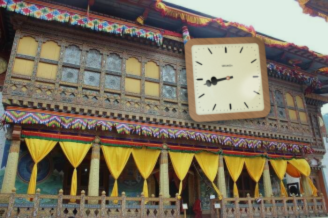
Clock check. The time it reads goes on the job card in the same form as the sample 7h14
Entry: 8h43
